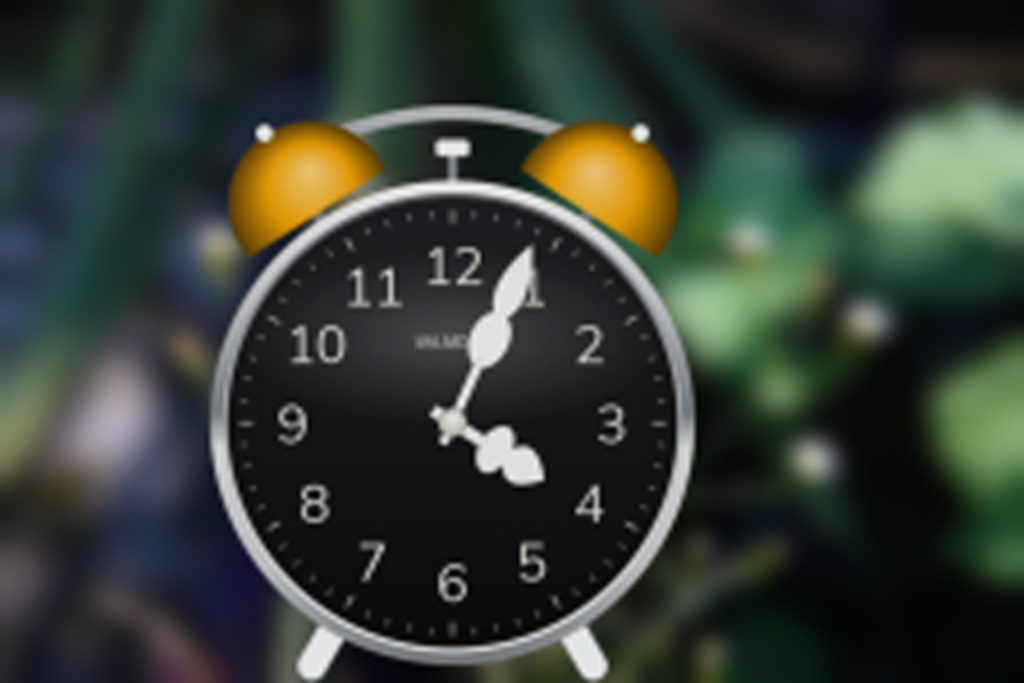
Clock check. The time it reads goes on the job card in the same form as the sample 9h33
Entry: 4h04
